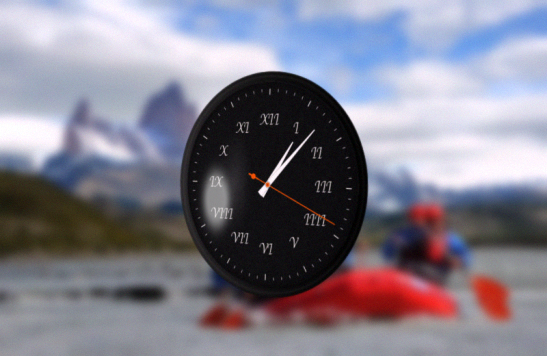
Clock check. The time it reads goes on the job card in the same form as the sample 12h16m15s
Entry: 1h07m19s
